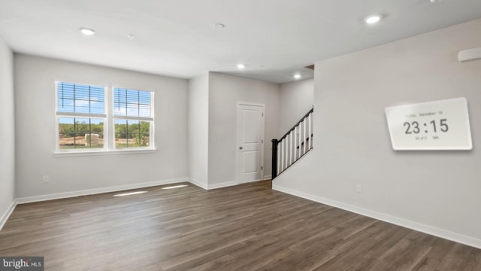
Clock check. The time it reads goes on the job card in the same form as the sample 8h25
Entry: 23h15
